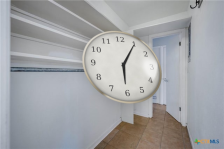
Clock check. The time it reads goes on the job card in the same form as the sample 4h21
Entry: 6h05
